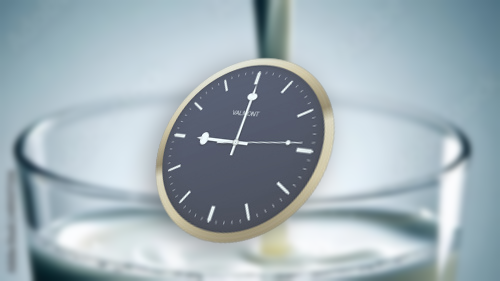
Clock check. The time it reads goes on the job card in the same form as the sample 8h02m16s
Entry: 9h00m14s
